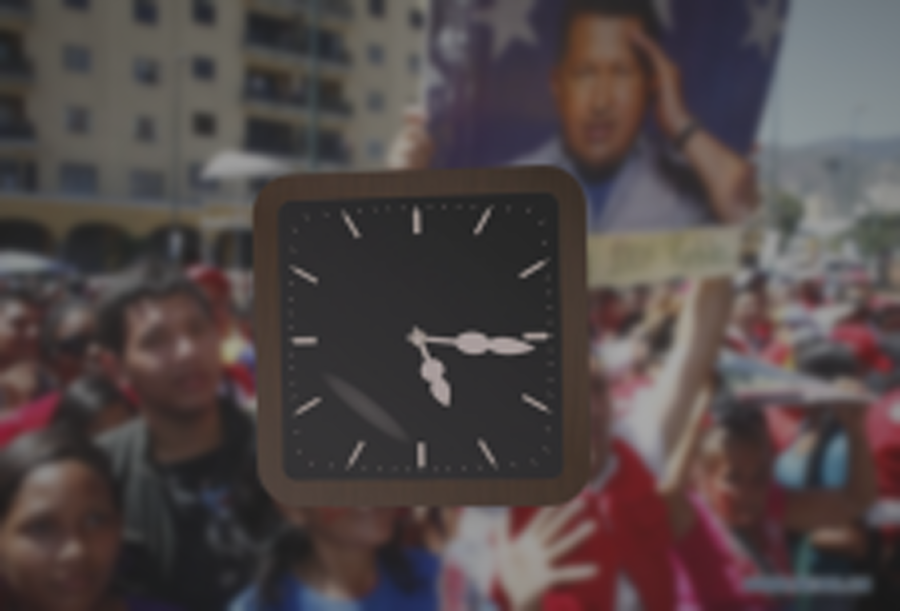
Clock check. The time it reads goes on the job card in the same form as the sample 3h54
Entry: 5h16
